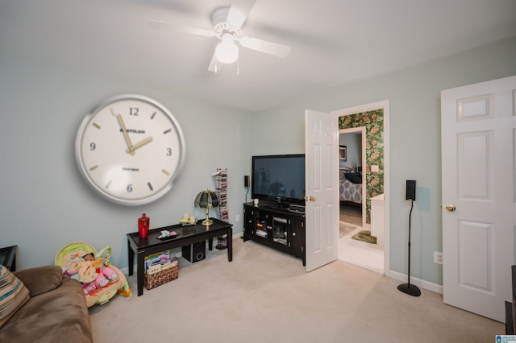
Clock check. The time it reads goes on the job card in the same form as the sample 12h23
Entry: 1h56
